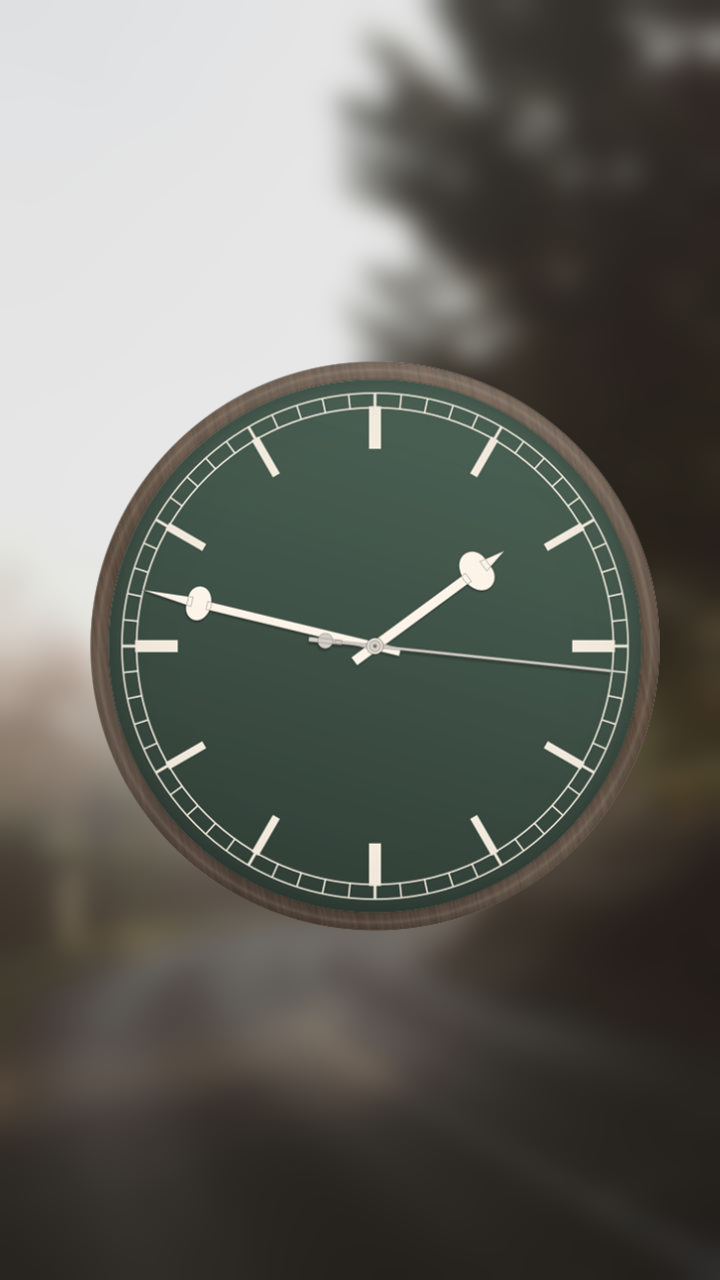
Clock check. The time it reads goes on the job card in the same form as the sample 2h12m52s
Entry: 1h47m16s
